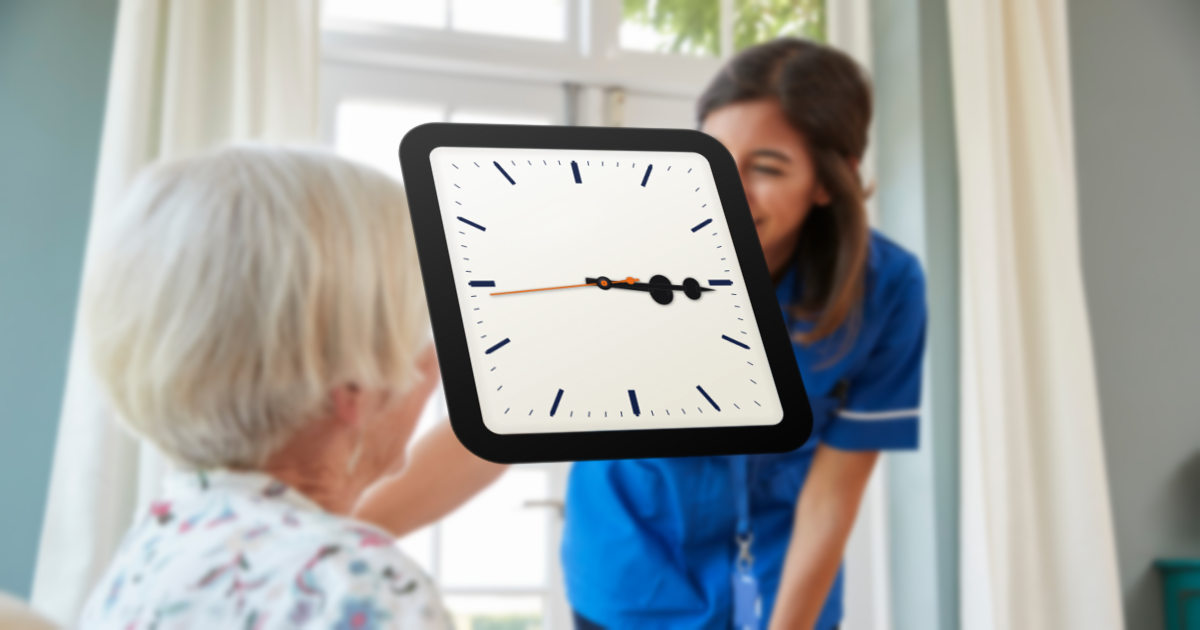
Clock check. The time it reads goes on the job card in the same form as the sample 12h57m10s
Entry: 3h15m44s
